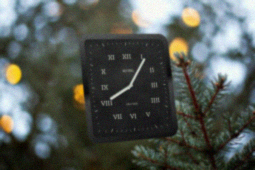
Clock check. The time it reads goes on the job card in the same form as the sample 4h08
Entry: 8h06
